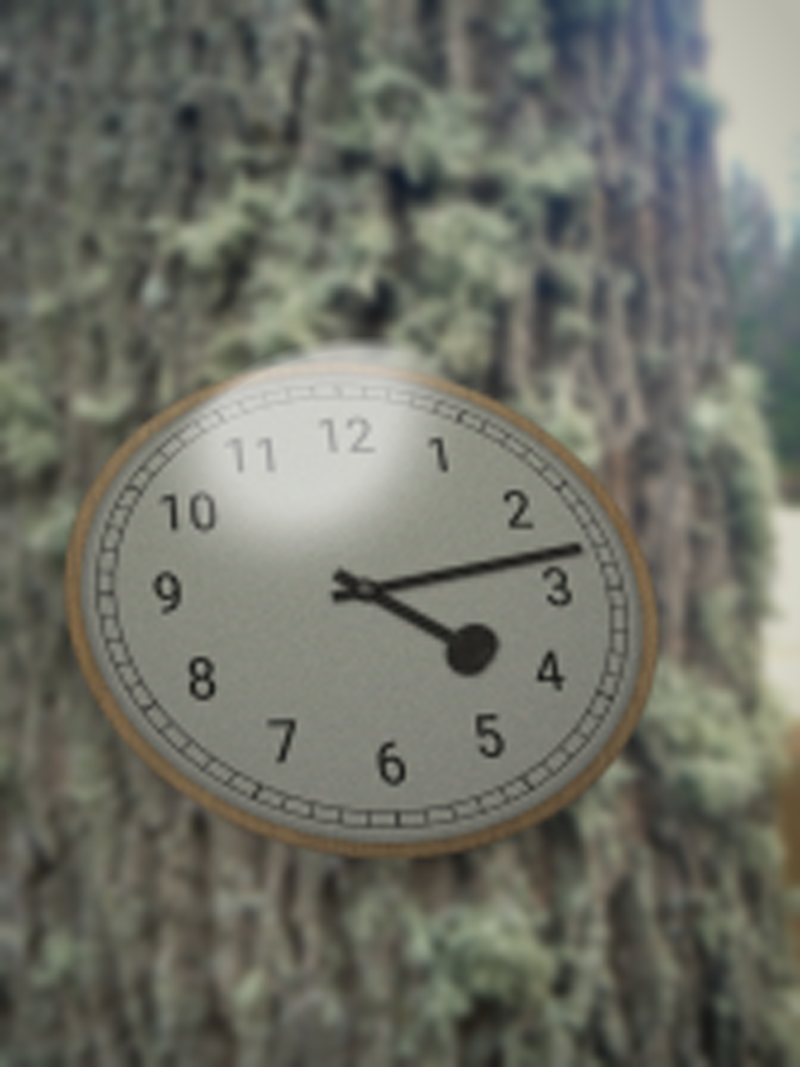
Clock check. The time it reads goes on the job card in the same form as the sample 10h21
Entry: 4h13
